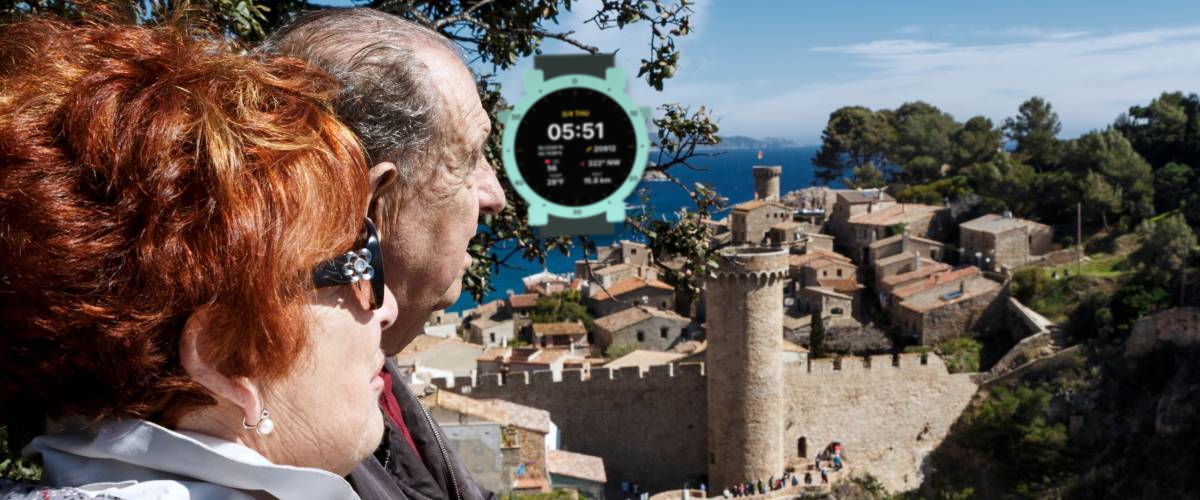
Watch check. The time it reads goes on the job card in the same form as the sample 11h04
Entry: 5h51
